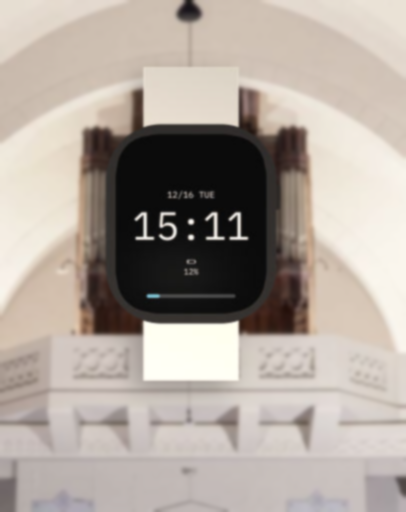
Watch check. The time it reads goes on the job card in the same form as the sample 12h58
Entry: 15h11
